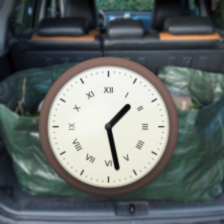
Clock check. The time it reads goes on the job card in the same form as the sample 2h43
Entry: 1h28
